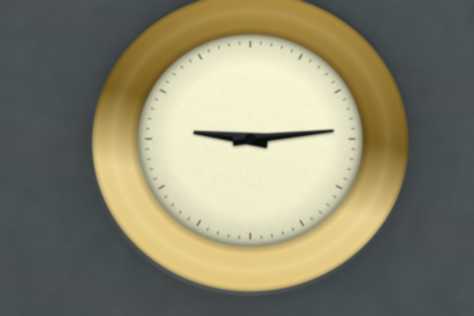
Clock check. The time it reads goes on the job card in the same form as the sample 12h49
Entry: 9h14
